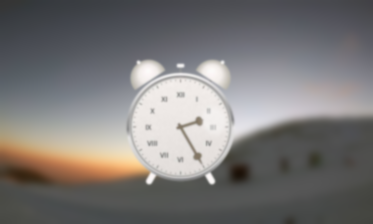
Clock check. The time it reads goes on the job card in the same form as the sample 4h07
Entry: 2h25
